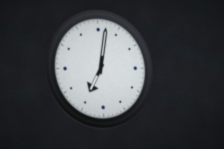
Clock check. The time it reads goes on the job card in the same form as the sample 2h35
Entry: 7h02
